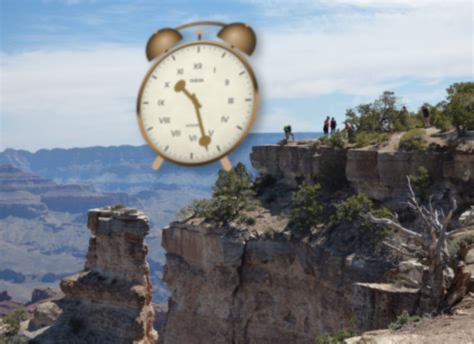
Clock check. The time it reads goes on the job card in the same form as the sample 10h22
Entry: 10h27
